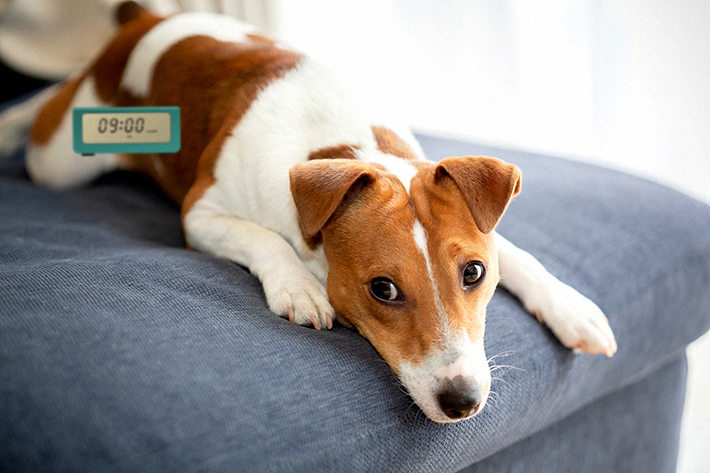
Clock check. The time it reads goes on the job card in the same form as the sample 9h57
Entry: 9h00
